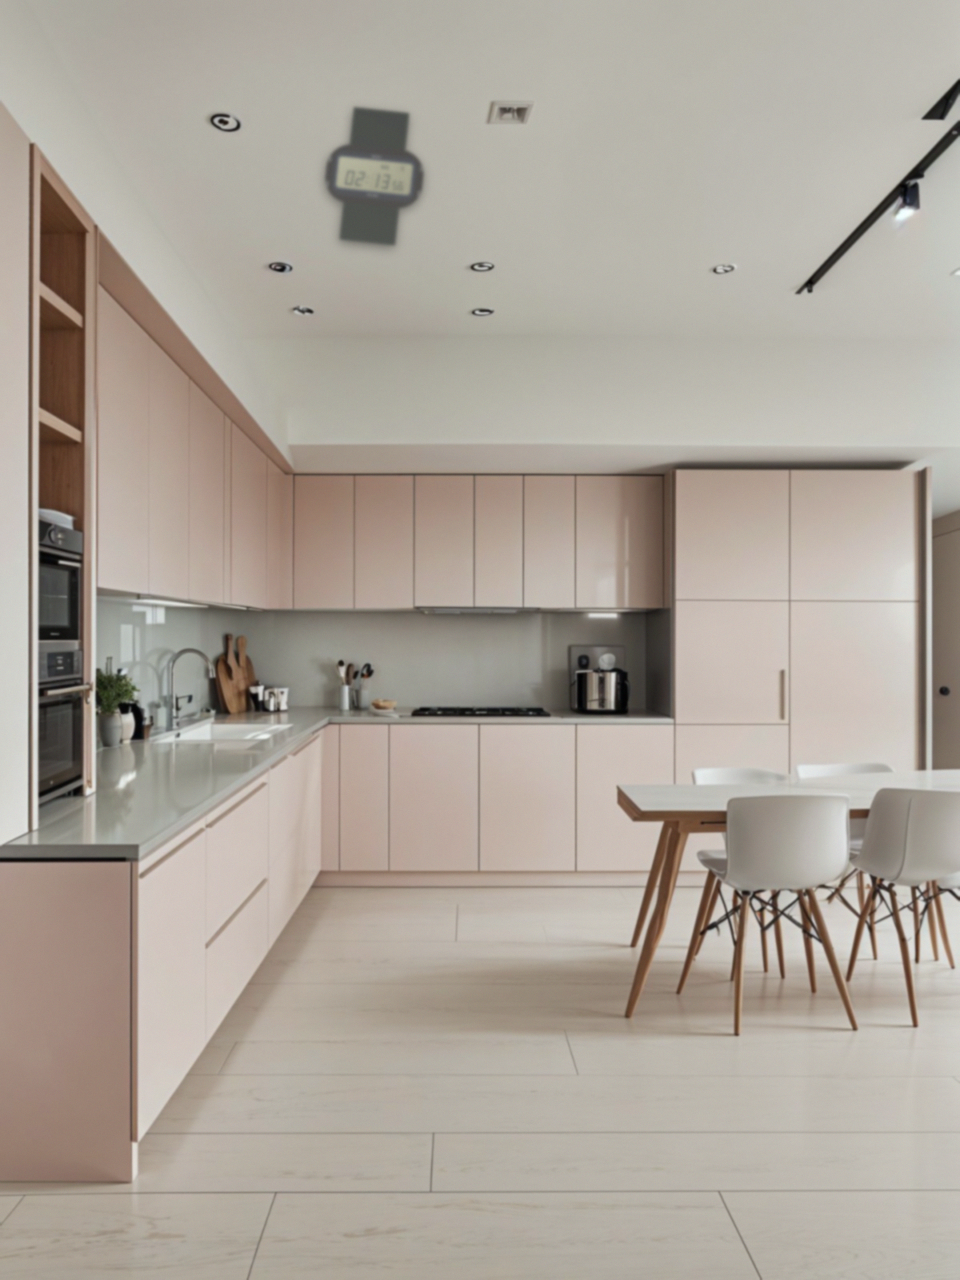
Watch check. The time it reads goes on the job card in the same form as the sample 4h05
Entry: 2h13
